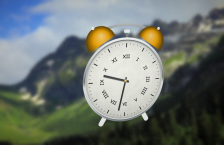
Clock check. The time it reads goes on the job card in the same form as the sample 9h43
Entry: 9h32
